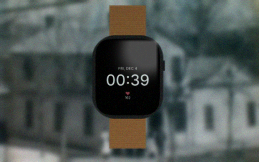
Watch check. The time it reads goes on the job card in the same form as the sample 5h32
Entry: 0h39
